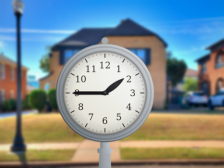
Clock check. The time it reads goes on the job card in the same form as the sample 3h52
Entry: 1h45
